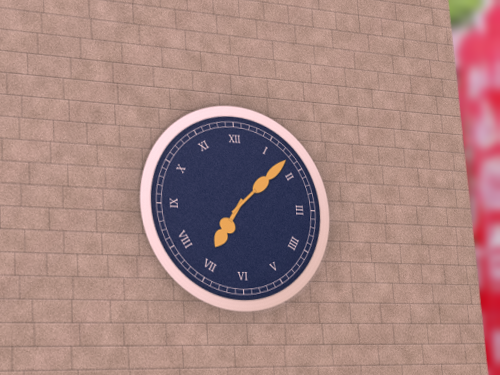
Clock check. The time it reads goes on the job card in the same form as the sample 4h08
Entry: 7h08
